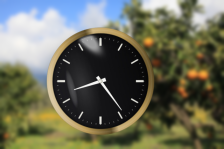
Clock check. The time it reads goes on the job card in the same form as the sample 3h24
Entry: 8h24
